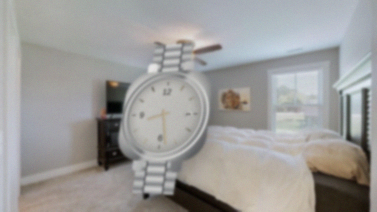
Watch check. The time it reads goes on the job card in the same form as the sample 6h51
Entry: 8h28
